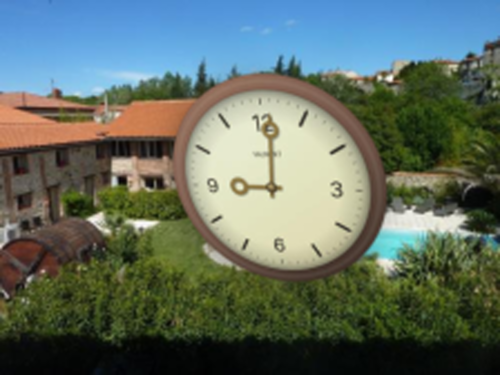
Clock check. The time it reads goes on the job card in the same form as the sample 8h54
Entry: 9h01
